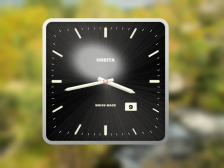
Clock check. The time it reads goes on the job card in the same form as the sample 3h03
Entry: 3h43
